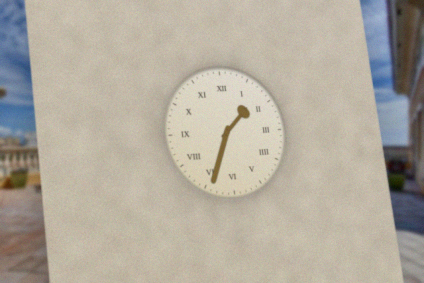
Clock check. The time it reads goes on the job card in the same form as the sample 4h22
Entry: 1h34
